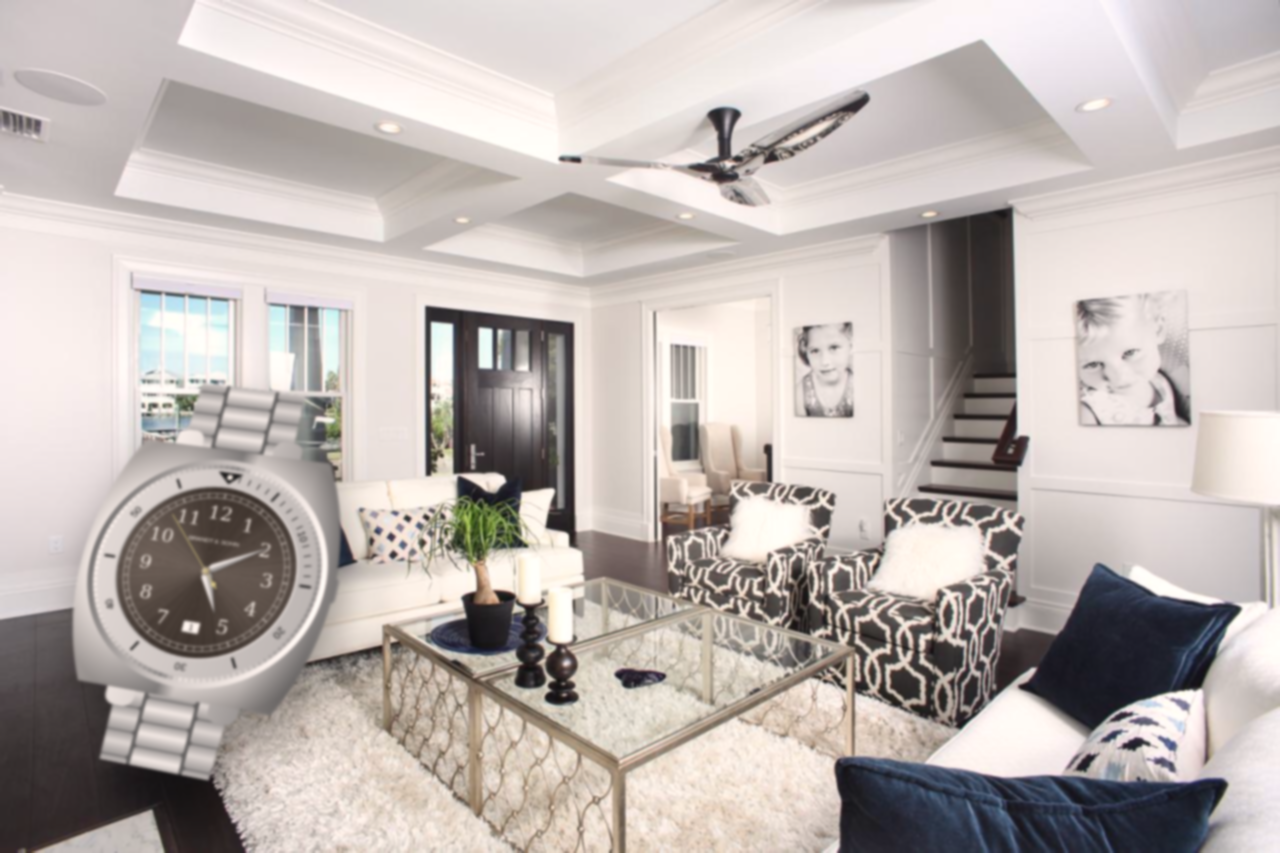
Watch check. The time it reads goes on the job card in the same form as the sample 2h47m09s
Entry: 5h09m53s
